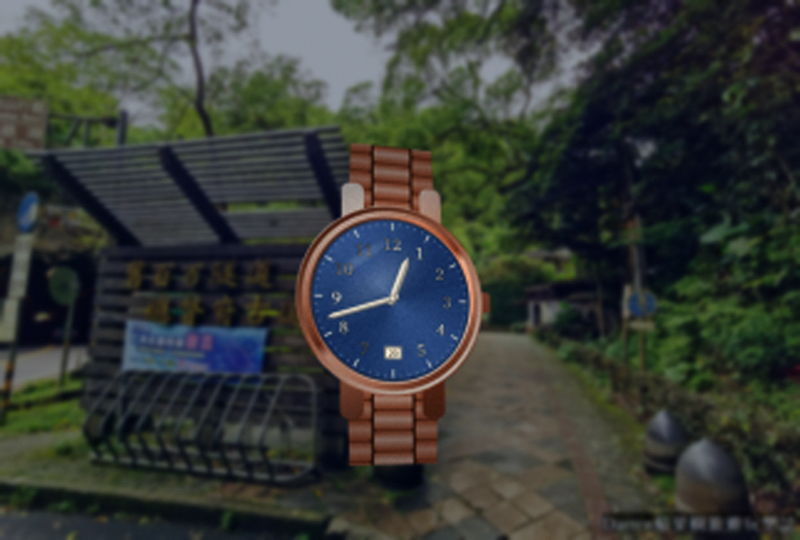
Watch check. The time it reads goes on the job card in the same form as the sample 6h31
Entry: 12h42
